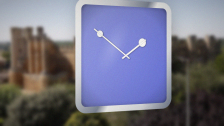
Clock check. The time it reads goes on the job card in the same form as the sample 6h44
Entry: 1h51
